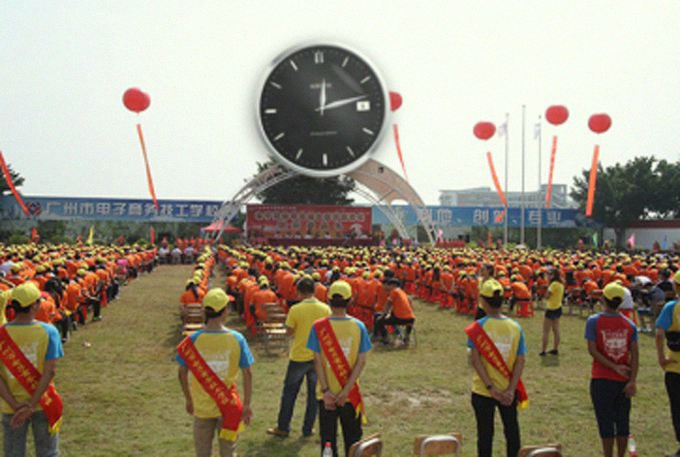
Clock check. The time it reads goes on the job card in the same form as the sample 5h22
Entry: 12h13
